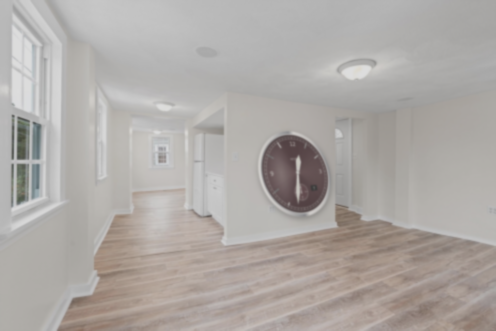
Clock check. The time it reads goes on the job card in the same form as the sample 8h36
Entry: 12h32
